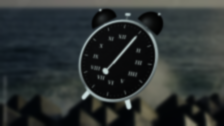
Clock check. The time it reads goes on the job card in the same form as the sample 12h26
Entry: 7h05
